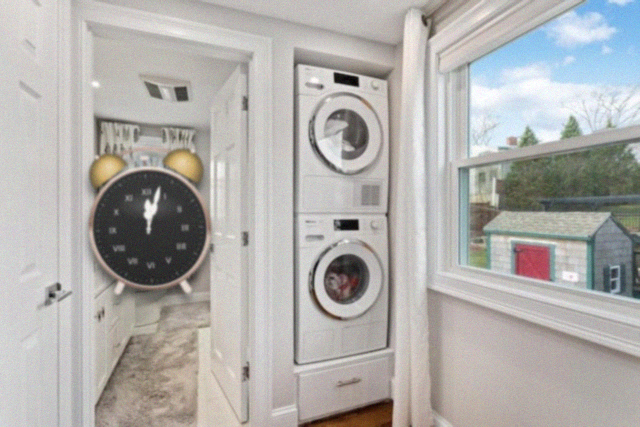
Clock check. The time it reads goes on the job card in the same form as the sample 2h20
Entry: 12h03
